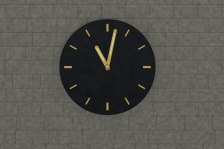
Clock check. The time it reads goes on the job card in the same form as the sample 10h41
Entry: 11h02
